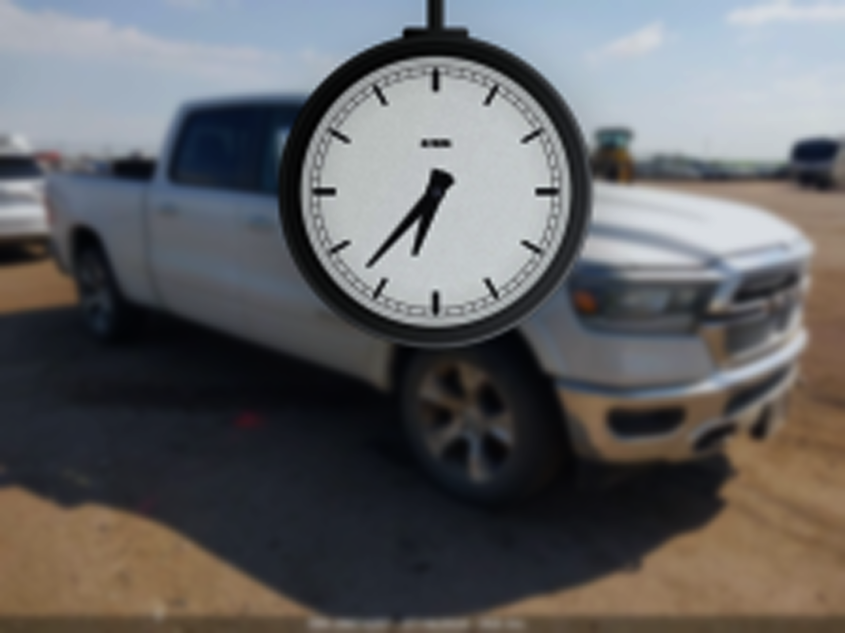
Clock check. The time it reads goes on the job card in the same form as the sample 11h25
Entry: 6h37
